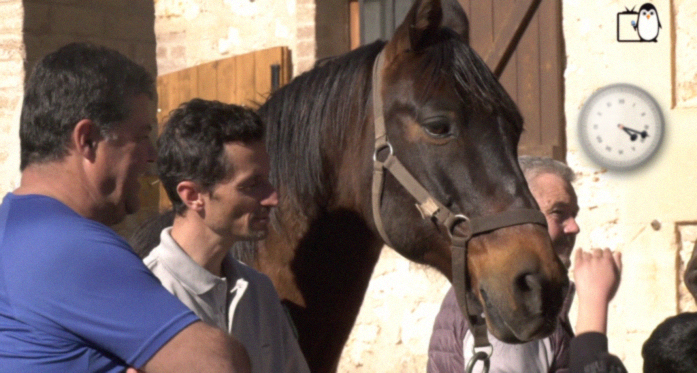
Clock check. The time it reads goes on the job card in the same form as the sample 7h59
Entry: 4h18
